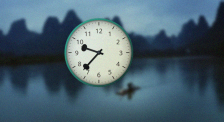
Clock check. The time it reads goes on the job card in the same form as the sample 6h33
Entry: 9h37
